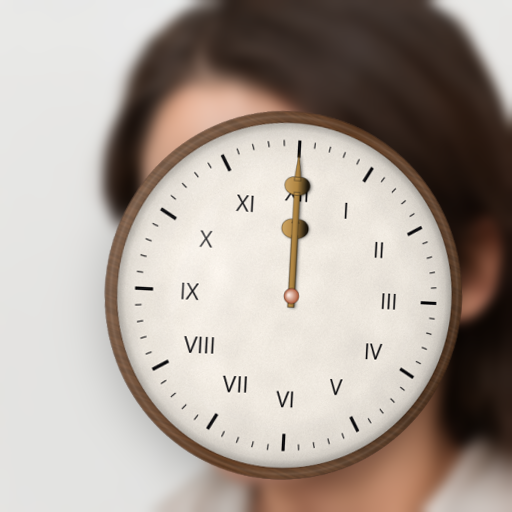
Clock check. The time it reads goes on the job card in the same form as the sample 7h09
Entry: 12h00
